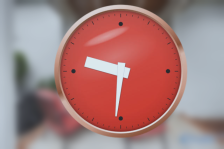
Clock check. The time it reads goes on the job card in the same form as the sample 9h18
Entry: 9h31
